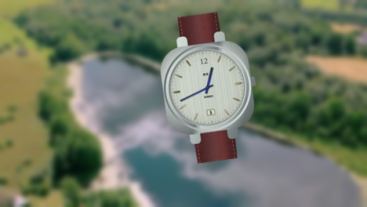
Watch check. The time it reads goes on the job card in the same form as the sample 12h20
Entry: 12h42
